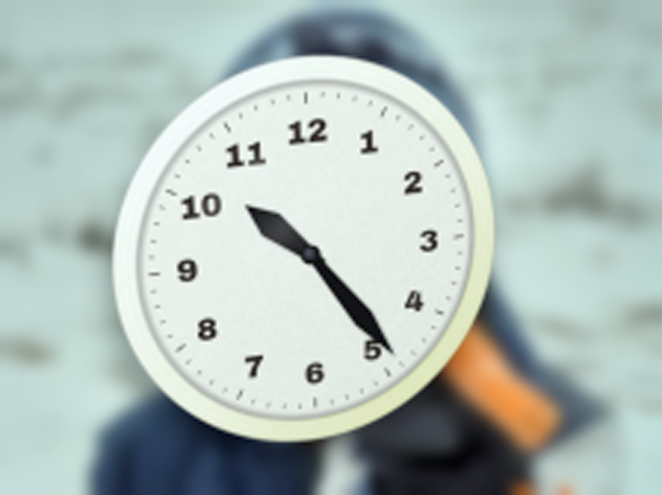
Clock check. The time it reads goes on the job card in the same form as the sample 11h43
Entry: 10h24
